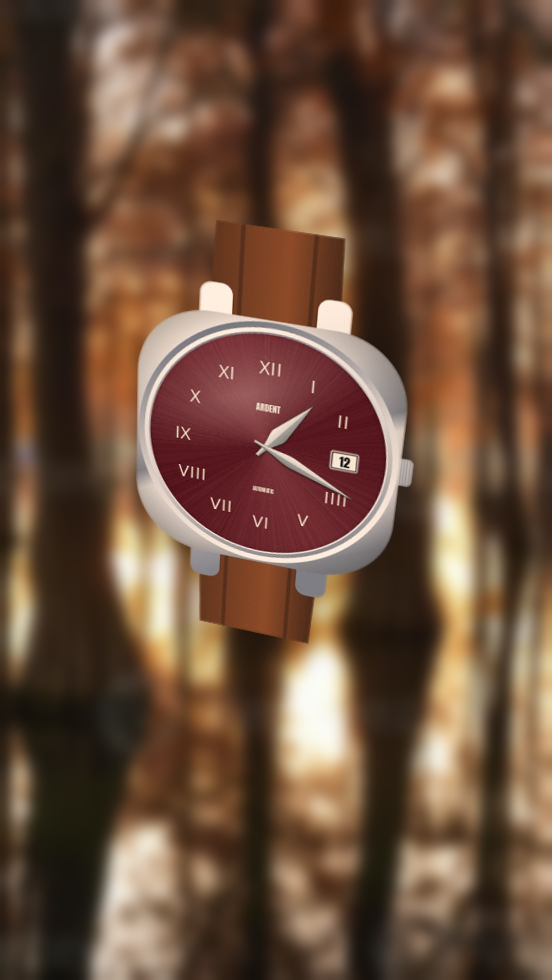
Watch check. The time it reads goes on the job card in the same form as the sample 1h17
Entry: 1h19
